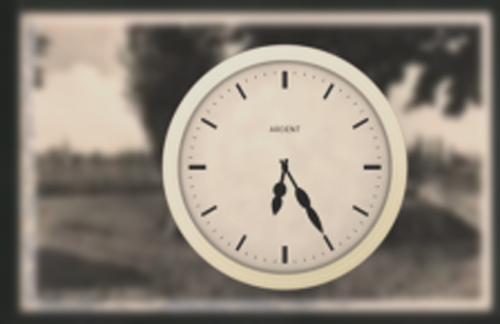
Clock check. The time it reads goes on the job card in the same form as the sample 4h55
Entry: 6h25
